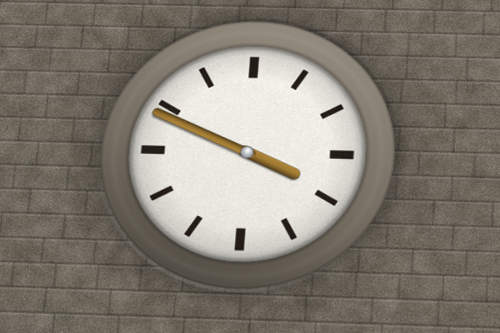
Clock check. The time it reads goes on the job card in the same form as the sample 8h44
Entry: 3h49
